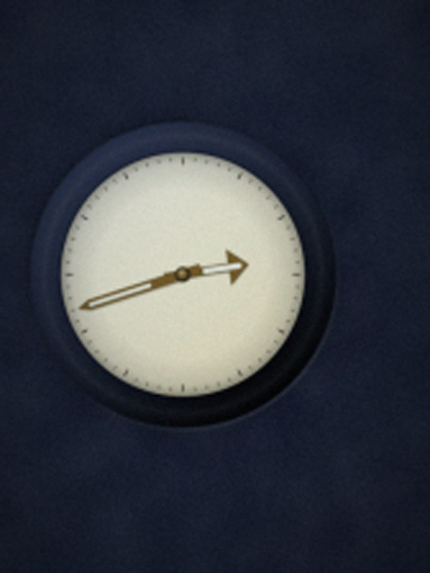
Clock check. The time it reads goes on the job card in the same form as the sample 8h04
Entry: 2h42
